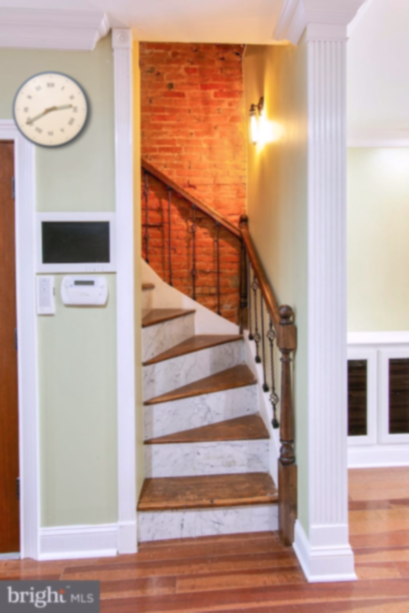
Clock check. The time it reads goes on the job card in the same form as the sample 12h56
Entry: 2h40
